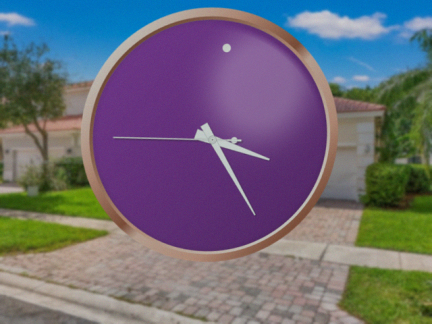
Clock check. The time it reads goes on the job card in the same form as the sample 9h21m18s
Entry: 3h23m44s
